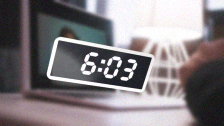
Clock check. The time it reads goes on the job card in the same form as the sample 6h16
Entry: 6h03
